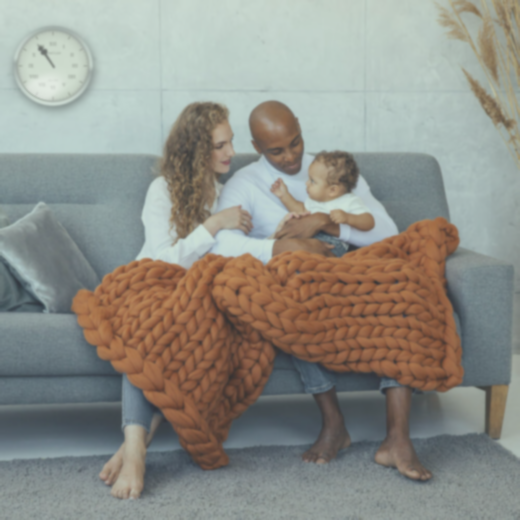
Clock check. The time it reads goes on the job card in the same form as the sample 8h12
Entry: 10h54
